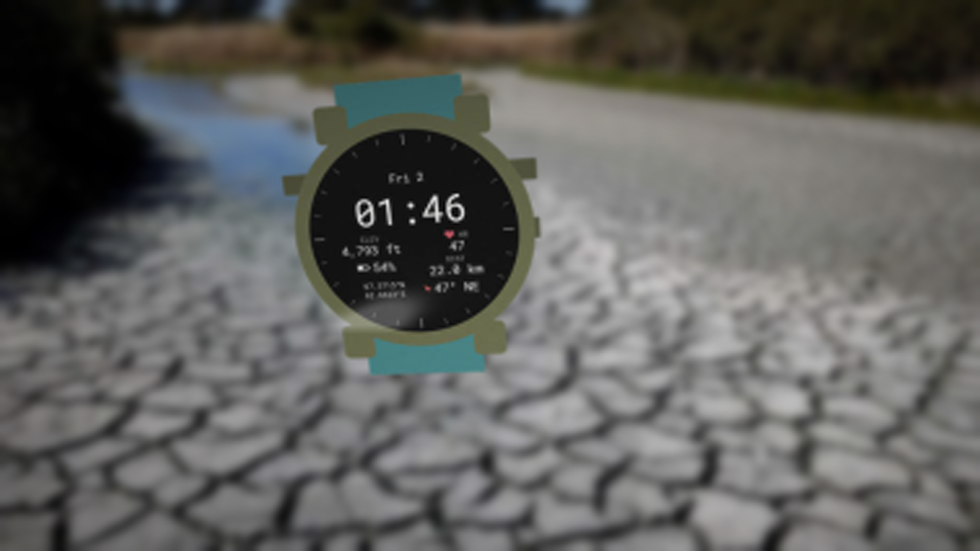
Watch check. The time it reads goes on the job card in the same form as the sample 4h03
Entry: 1h46
